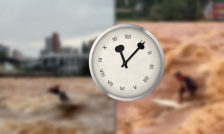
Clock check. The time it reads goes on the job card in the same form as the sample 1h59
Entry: 11h06
